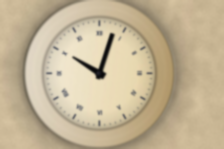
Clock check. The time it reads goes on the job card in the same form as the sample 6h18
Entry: 10h03
